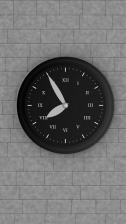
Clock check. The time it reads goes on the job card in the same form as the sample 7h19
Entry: 7h55
